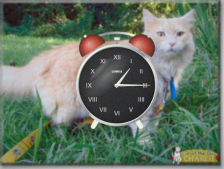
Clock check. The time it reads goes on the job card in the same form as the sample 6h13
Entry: 1h15
